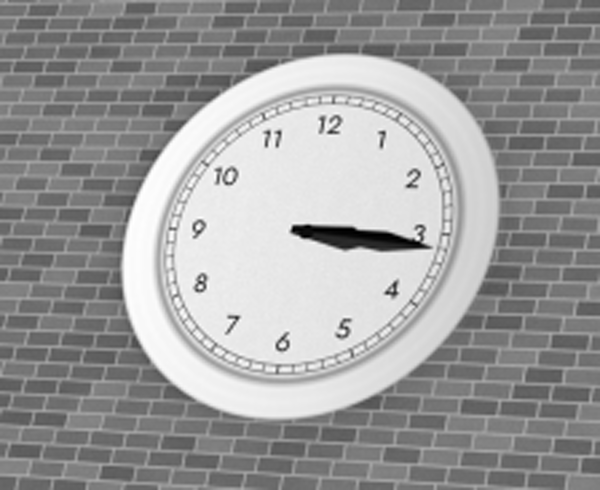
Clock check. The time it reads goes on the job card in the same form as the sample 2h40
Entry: 3h16
